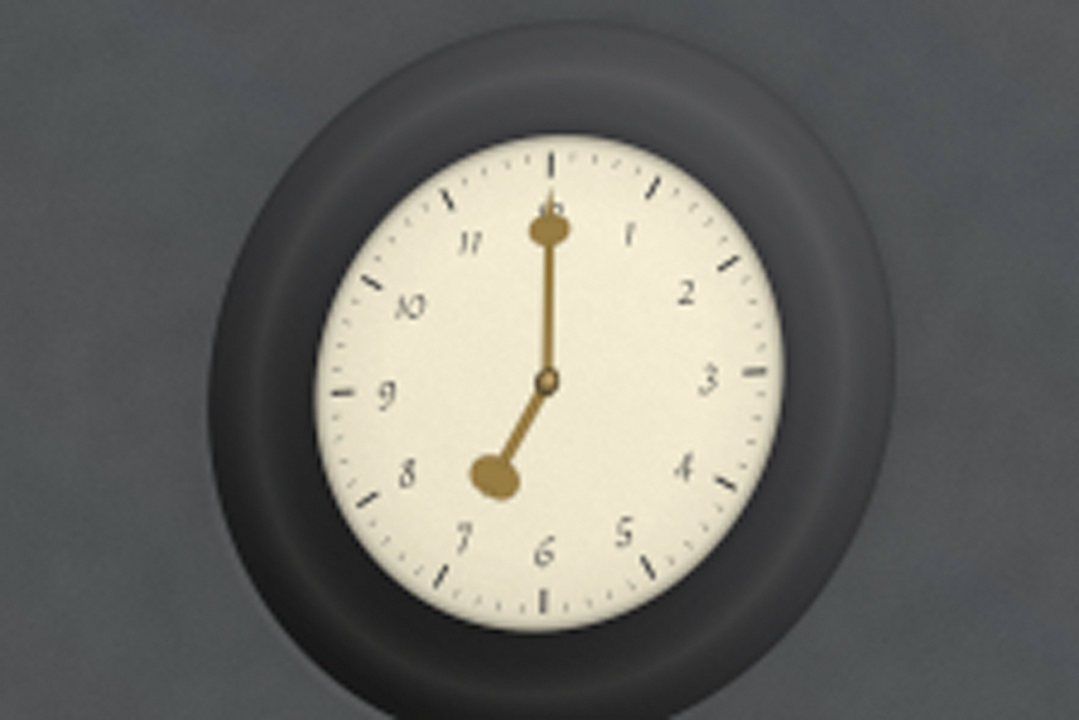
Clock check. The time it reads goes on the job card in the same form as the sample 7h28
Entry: 7h00
